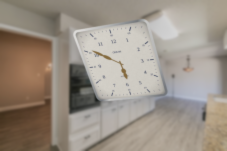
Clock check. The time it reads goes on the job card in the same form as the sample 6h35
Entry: 5h51
